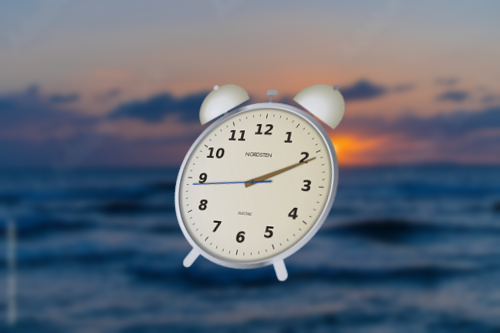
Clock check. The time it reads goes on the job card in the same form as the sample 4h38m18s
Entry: 2h10m44s
